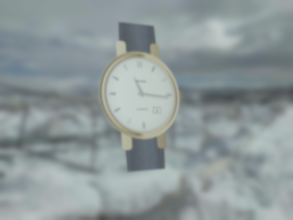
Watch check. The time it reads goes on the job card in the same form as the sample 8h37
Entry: 11h16
